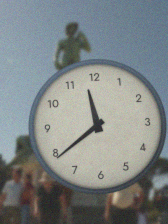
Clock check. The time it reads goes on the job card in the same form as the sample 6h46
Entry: 11h39
